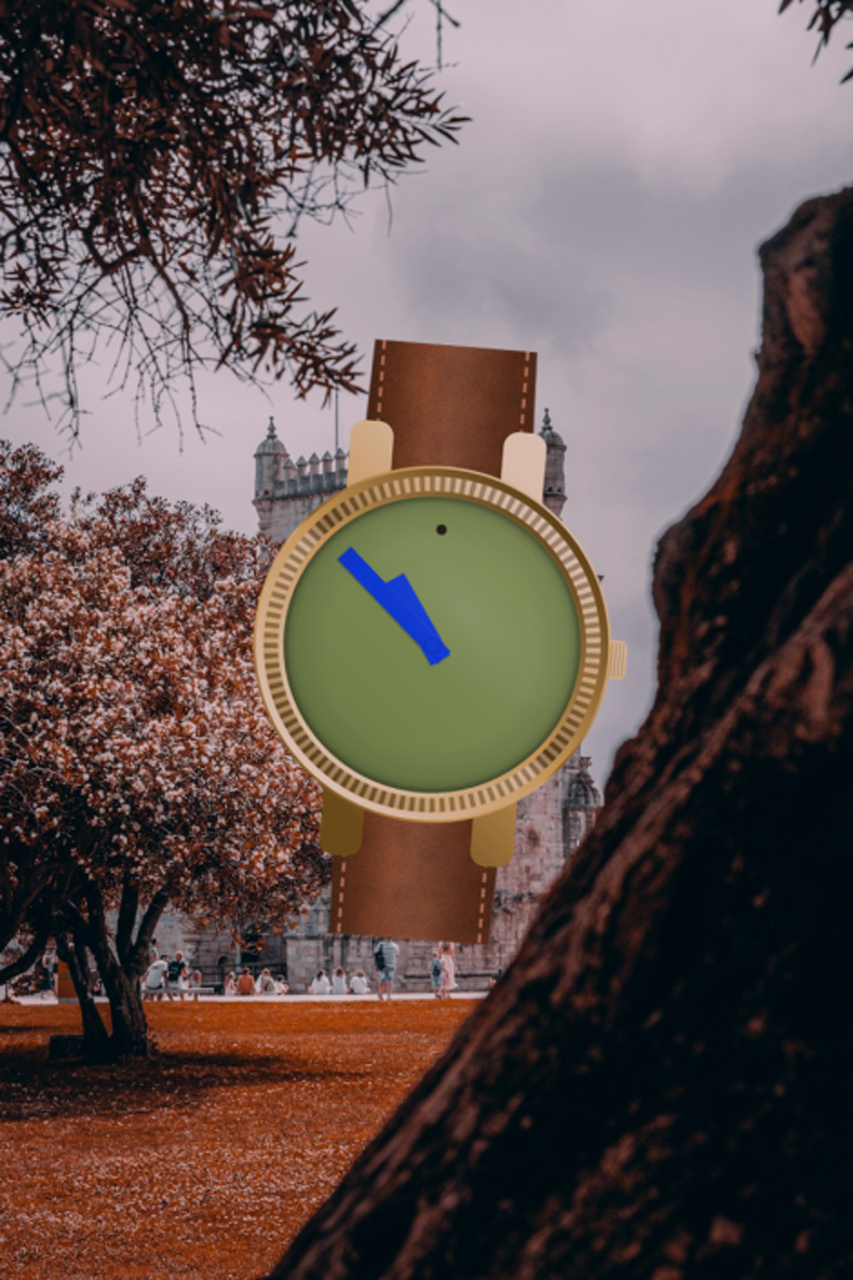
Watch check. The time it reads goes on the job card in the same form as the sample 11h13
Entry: 10h52
